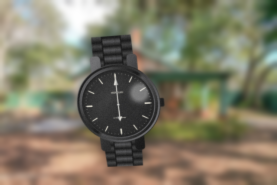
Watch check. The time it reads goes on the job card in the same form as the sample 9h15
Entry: 6h00
